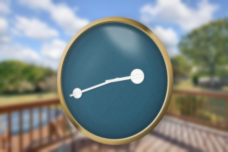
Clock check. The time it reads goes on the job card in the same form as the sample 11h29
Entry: 2h42
